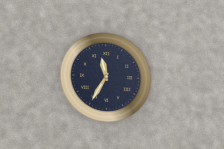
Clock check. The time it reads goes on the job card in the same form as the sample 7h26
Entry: 11h35
